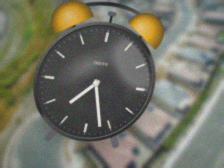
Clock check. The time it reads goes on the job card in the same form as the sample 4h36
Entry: 7h27
